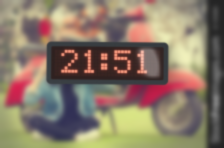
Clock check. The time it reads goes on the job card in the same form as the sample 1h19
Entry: 21h51
